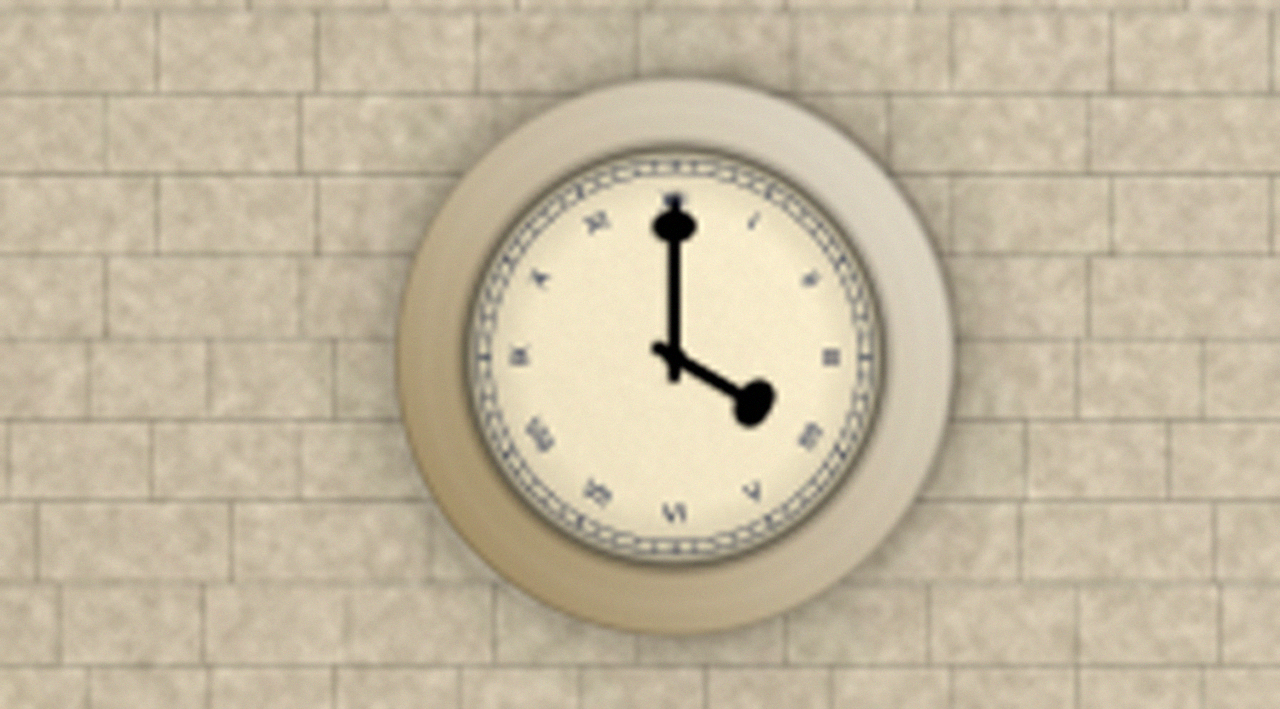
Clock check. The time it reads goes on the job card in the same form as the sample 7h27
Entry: 4h00
